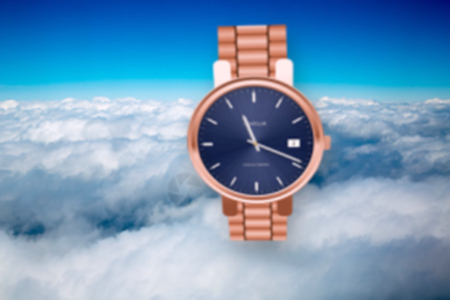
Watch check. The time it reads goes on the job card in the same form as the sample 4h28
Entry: 11h19
